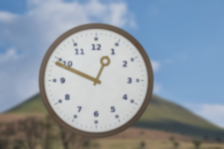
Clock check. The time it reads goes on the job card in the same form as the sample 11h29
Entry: 12h49
